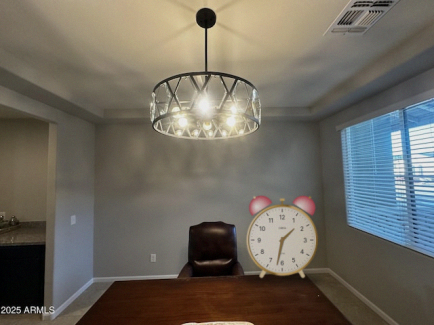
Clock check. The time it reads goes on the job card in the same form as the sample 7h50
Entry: 1h32
